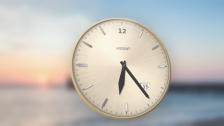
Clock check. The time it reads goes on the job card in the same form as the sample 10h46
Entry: 6h24
